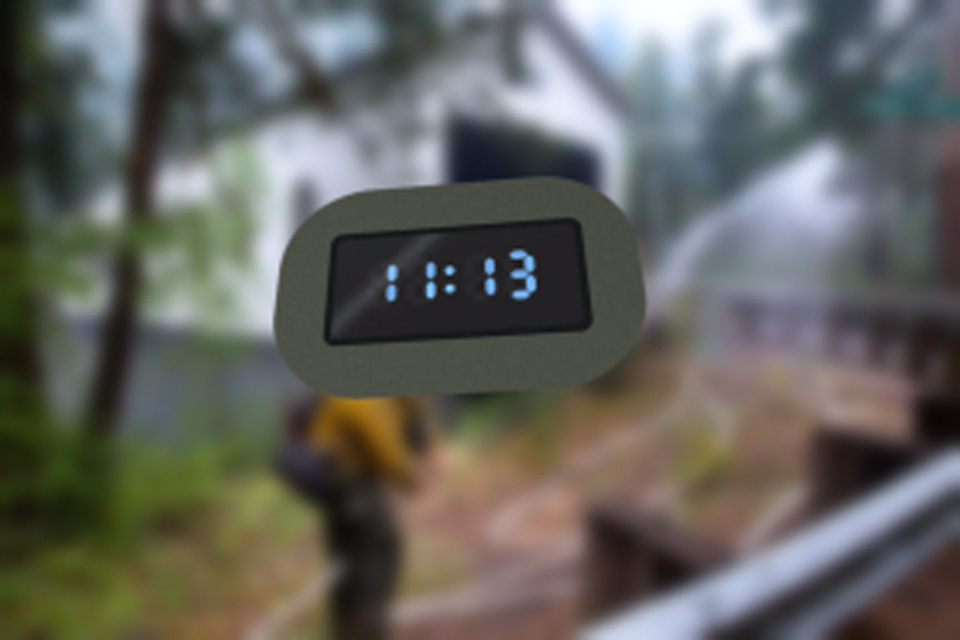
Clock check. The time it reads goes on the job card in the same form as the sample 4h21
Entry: 11h13
